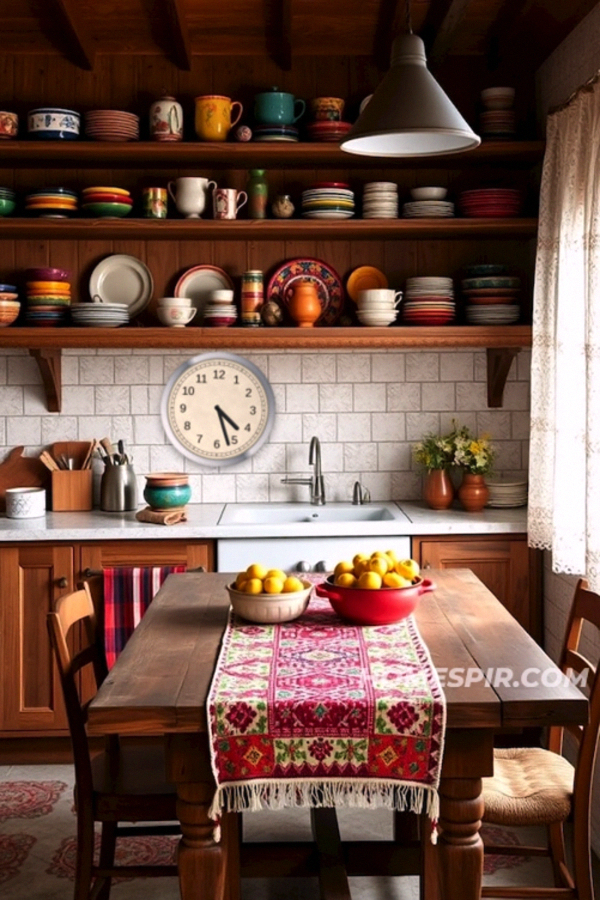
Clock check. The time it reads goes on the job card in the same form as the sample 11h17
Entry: 4h27
